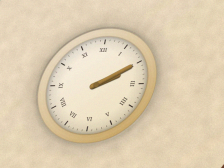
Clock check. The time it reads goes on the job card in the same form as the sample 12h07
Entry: 2h10
